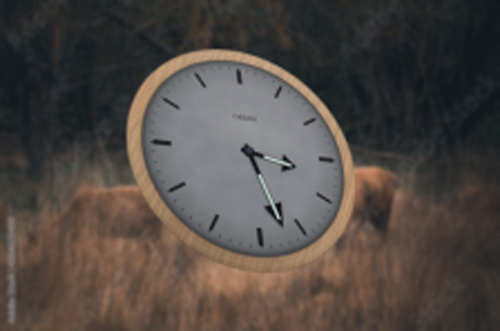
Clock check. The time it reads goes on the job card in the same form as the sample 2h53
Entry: 3h27
